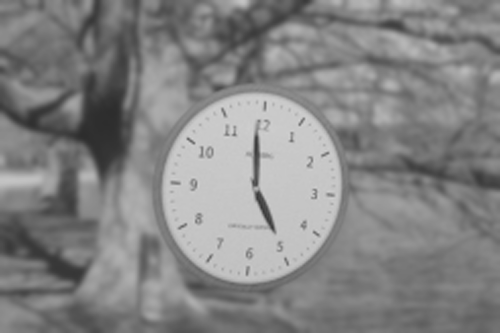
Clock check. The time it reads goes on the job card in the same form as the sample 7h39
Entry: 4h59
